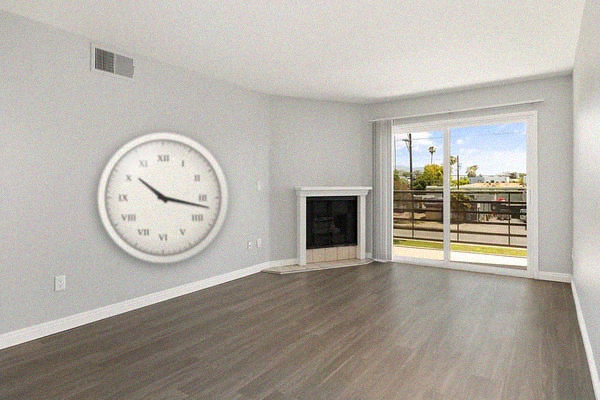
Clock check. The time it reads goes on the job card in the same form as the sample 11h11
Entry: 10h17
